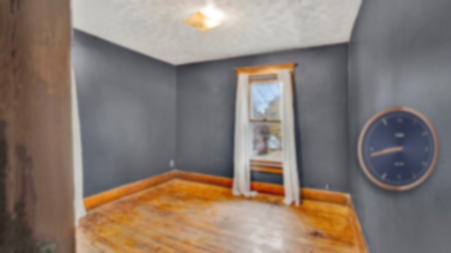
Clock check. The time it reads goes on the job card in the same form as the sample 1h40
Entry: 8h43
